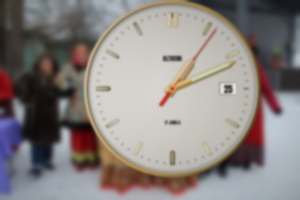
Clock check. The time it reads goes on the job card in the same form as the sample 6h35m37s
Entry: 1h11m06s
